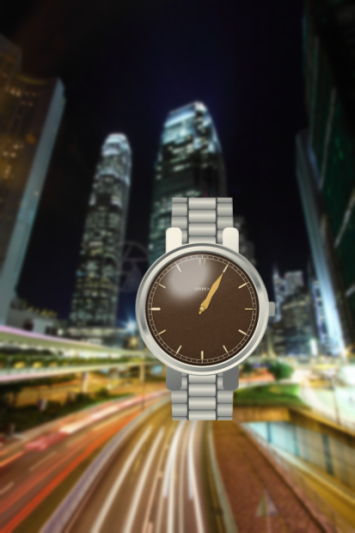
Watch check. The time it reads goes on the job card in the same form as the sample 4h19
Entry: 1h05
